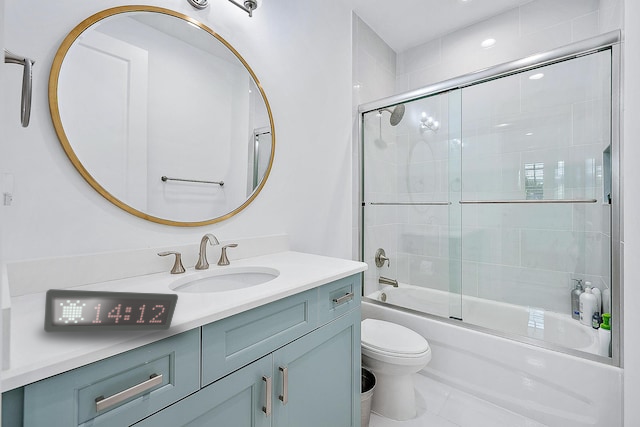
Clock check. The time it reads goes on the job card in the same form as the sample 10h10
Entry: 14h12
